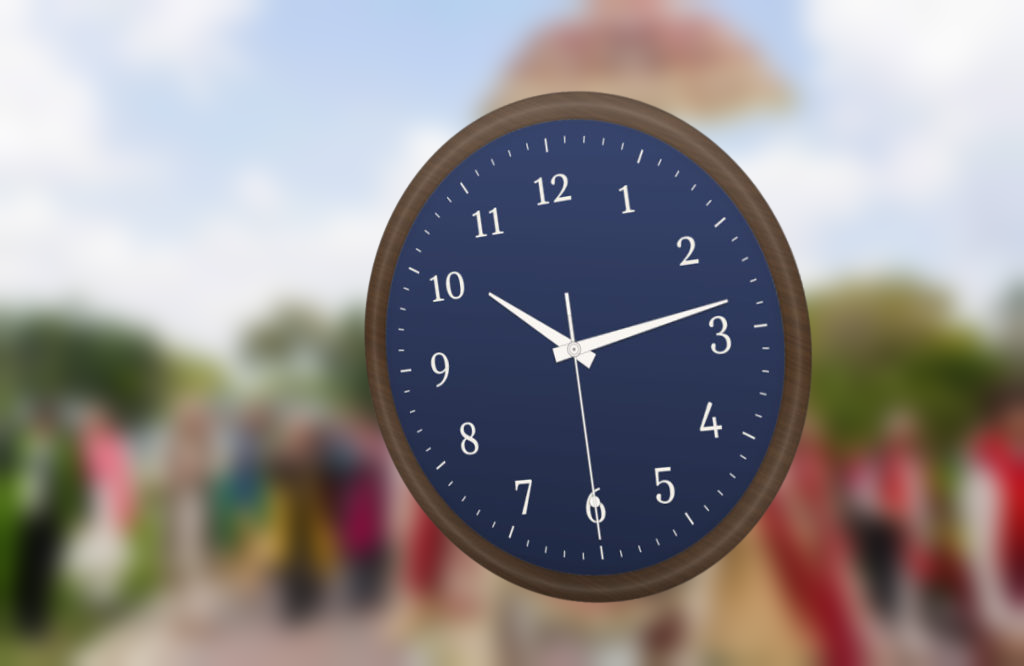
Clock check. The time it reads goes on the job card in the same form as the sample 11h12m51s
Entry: 10h13m30s
